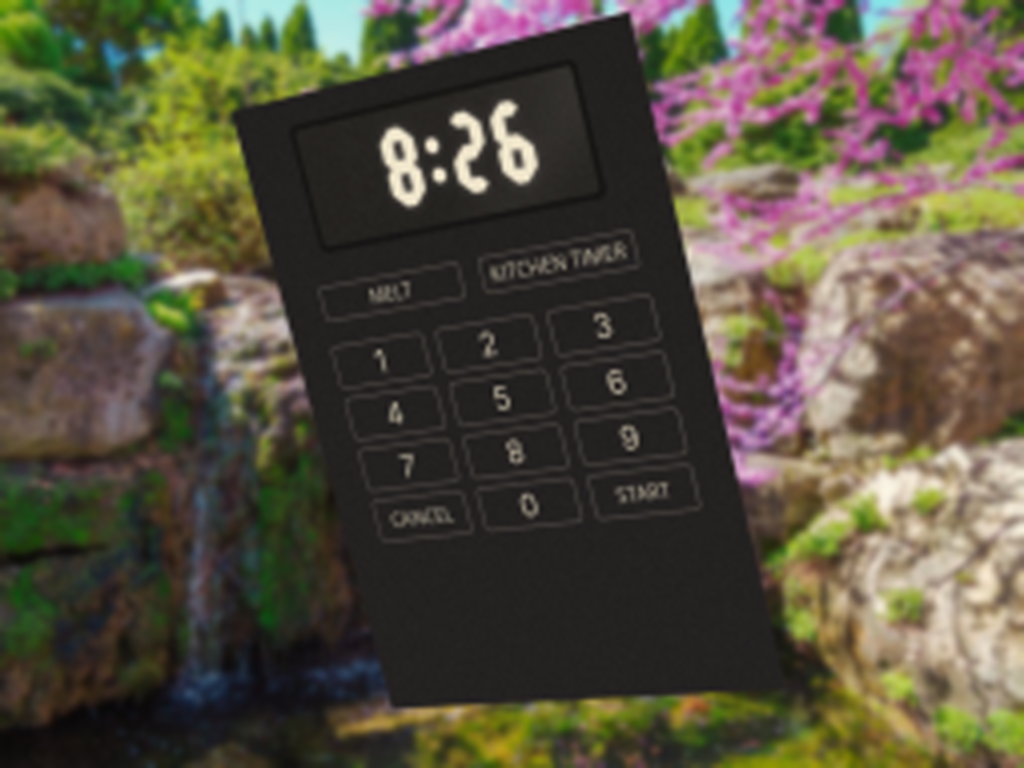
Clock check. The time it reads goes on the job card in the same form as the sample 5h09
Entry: 8h26
